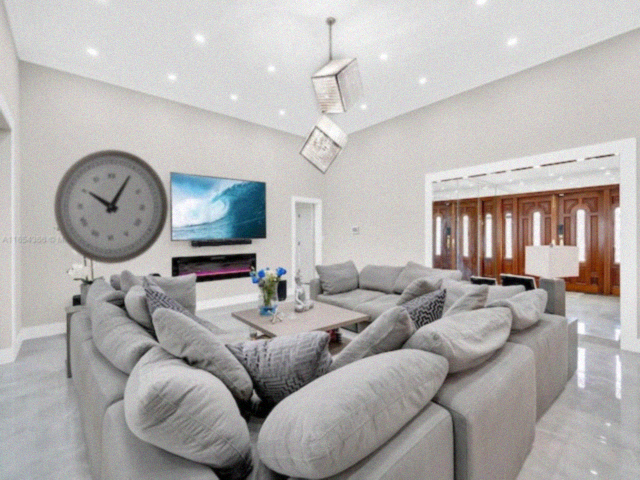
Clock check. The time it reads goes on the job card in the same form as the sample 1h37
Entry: 10h05
